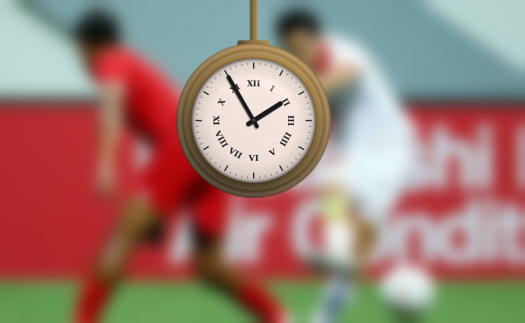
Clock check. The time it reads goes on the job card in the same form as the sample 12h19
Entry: 1h55
